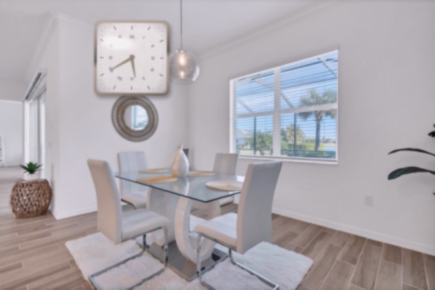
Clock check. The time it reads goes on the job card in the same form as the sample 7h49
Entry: 5h40
